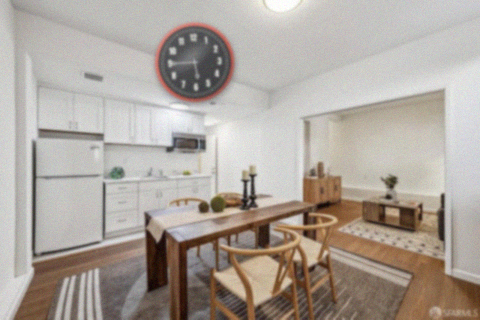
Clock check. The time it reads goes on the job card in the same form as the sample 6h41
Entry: 5h45
